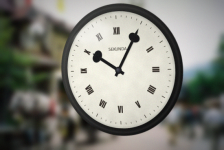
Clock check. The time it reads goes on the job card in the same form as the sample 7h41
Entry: 10h05
